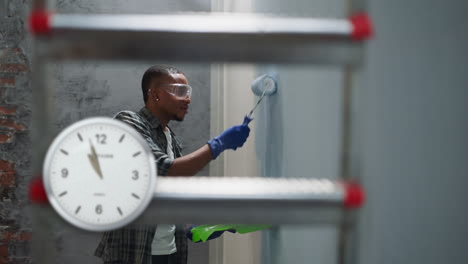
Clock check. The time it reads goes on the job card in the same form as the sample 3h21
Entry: 10h57
